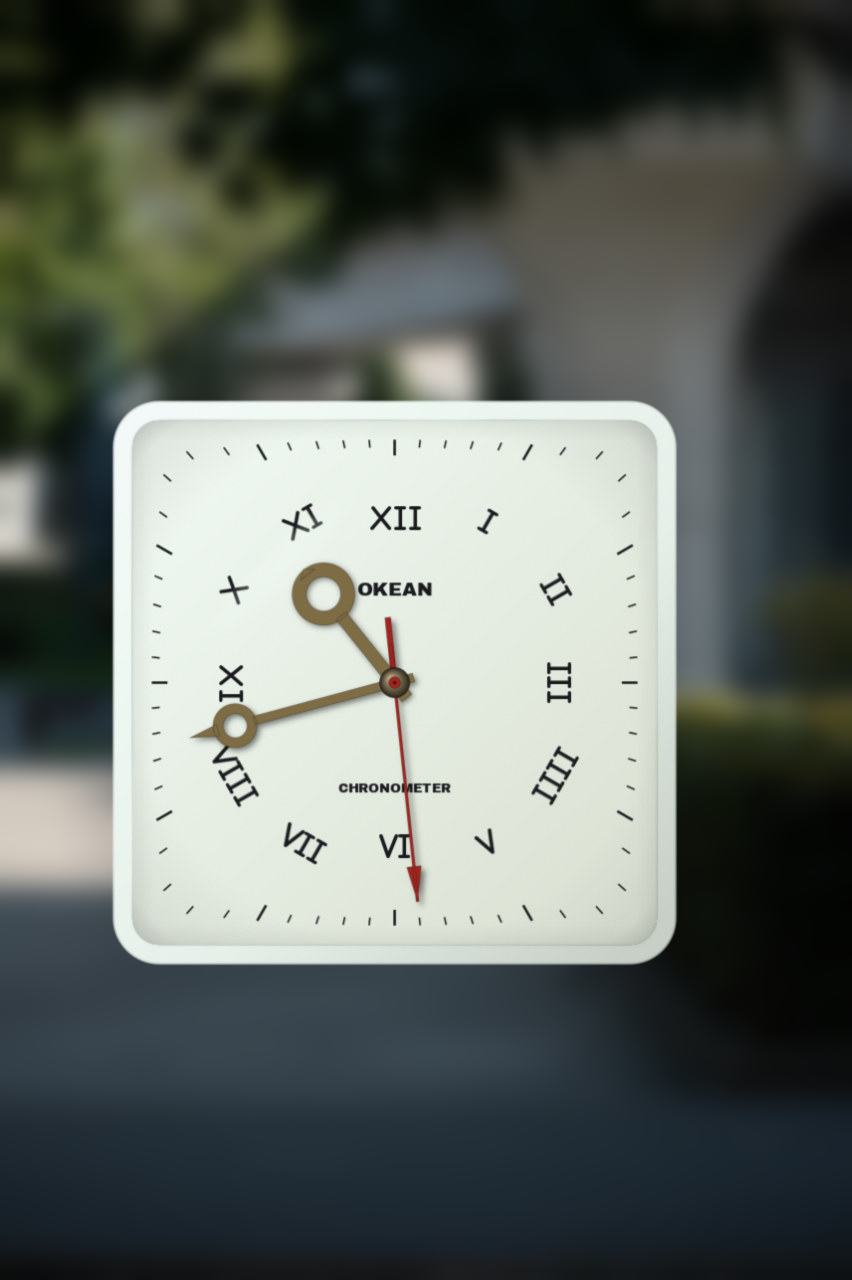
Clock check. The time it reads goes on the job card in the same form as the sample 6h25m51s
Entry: 10h42m29s
